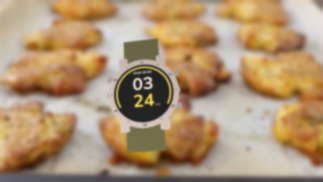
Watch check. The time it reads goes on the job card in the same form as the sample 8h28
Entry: 3h24
